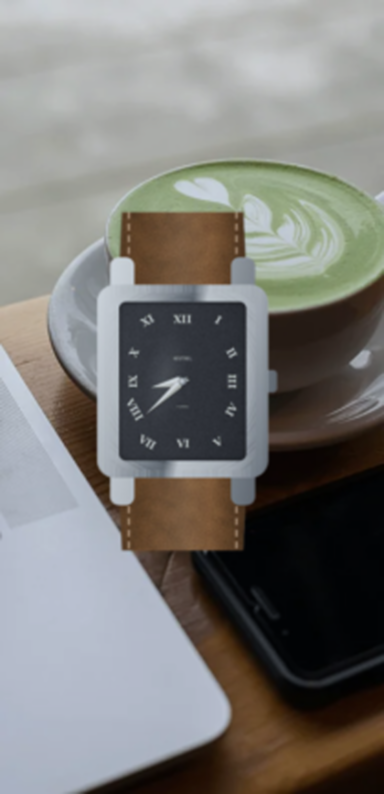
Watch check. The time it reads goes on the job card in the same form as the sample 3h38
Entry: 8h38
